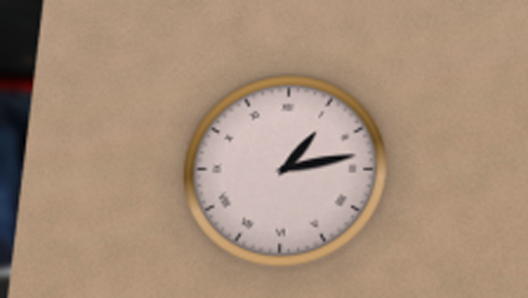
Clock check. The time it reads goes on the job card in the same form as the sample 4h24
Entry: 1h13
